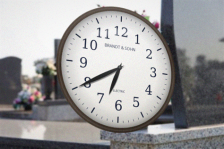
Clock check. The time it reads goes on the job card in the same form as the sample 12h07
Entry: 6h40
